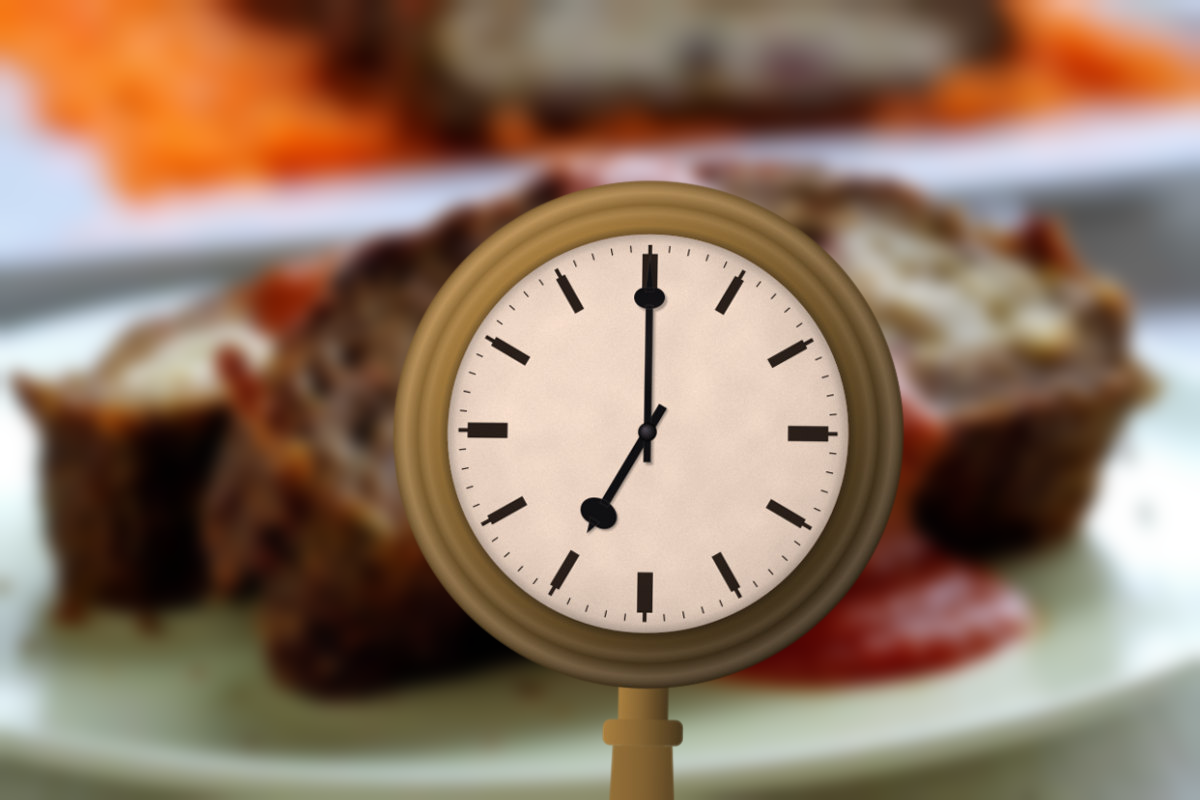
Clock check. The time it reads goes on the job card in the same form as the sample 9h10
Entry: 7h00
